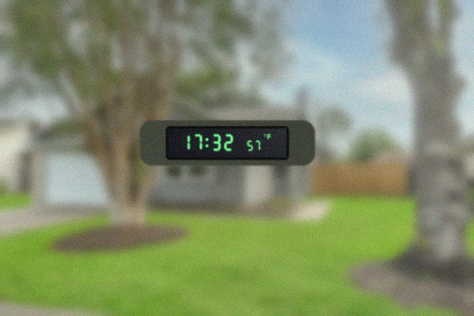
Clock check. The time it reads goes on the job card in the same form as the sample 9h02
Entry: 17h32
